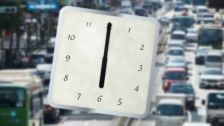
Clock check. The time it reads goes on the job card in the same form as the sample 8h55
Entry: 6h00
